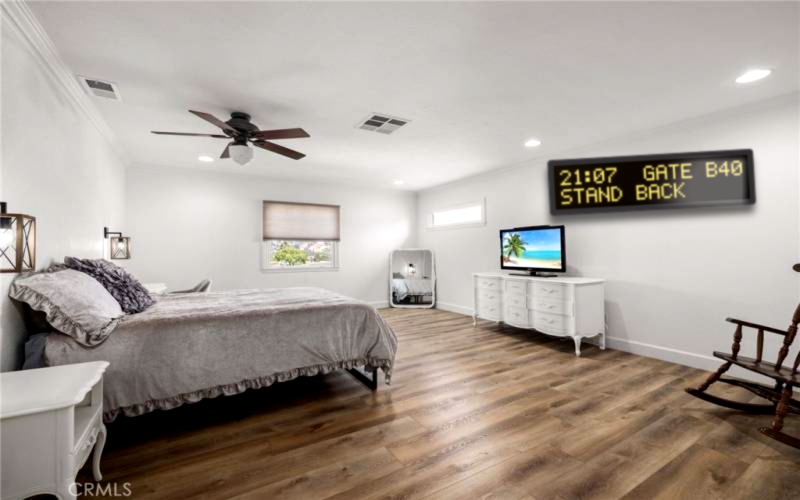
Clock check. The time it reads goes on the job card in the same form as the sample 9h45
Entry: 21h07
